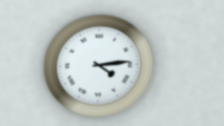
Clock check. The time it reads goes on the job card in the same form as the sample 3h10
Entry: 4h14
